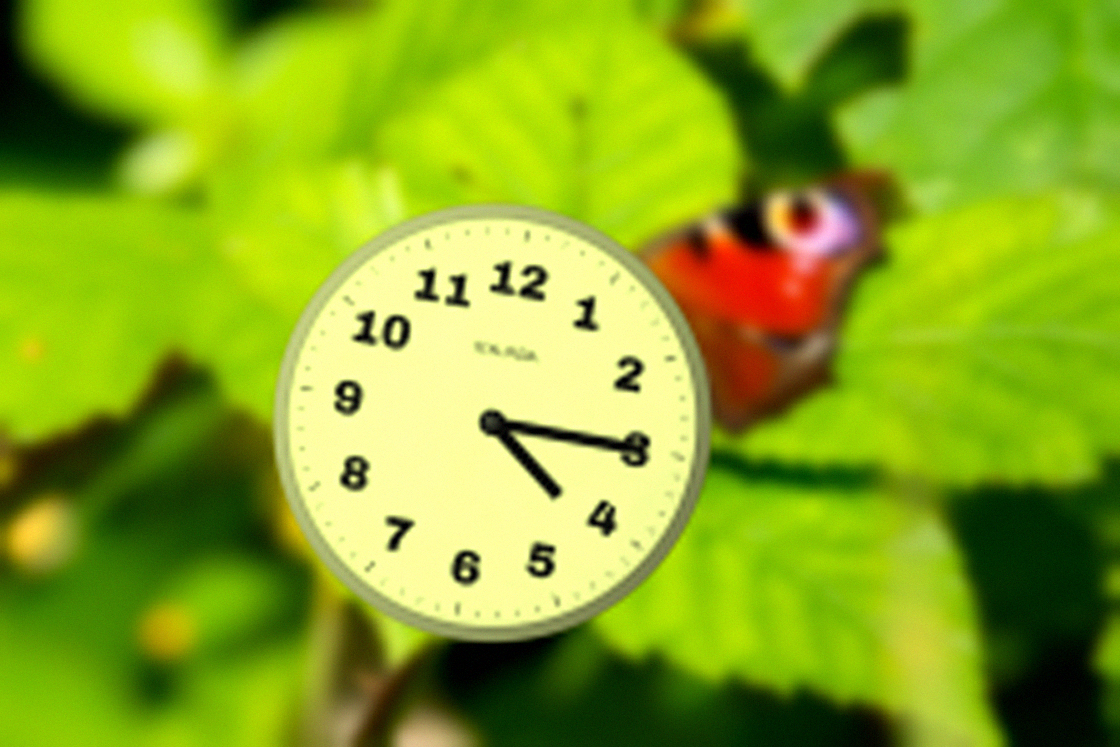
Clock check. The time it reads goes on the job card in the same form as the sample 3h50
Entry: 4h15
